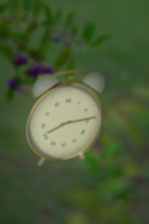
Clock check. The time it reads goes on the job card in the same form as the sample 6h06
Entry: 8h14
